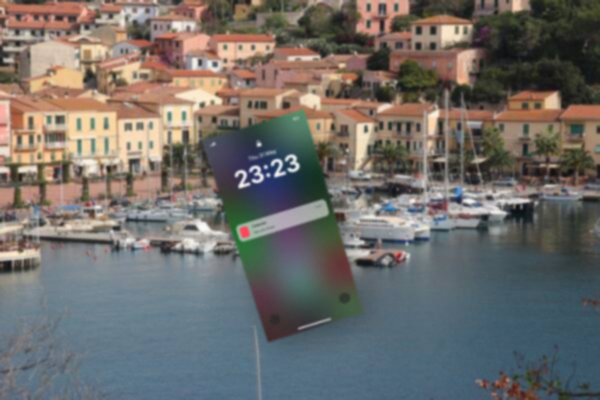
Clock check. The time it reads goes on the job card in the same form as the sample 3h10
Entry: 23h23
